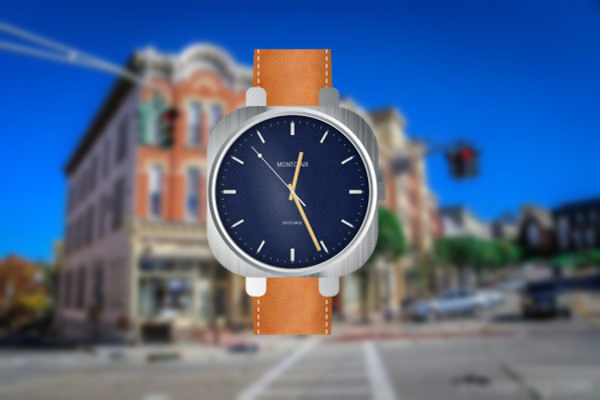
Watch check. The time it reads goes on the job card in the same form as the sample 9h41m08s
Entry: 12h25m53s
